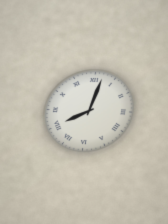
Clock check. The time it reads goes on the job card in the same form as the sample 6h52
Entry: 8h02
